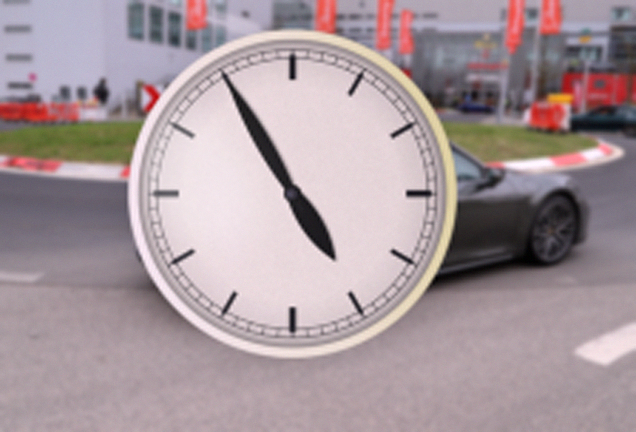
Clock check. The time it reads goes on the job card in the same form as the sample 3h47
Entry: 4h55
